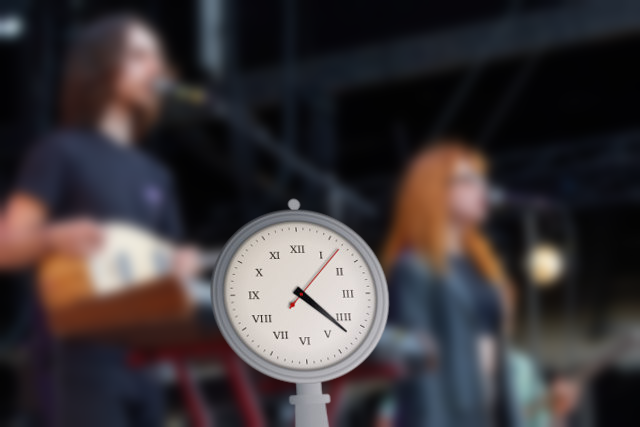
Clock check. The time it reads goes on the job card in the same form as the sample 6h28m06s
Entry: 4h22m07s
